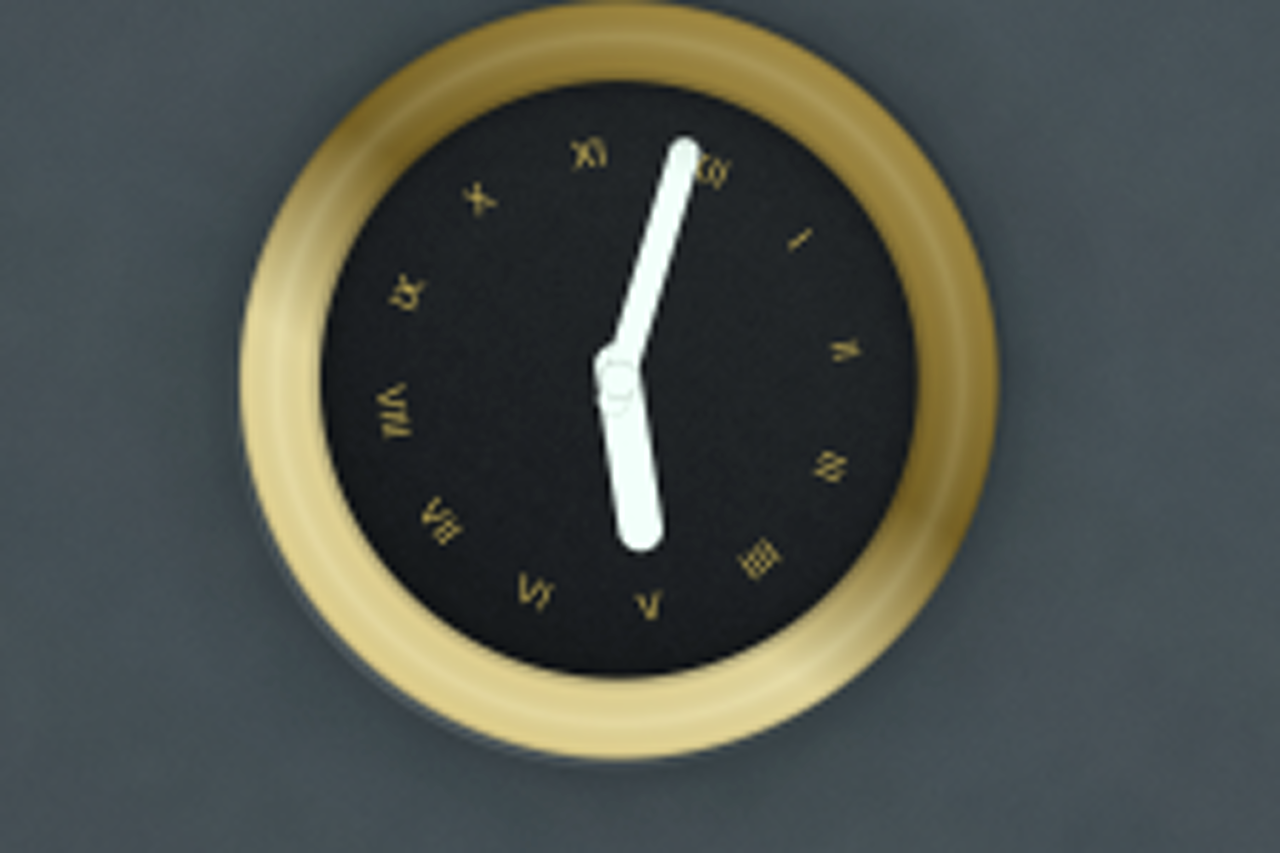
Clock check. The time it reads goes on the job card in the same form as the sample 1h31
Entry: 4h59
